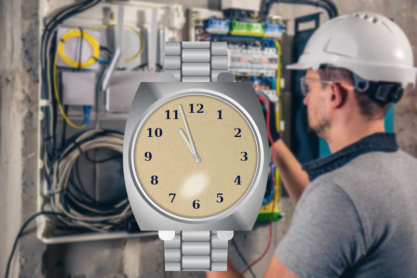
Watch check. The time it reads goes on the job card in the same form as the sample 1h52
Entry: 10h57
